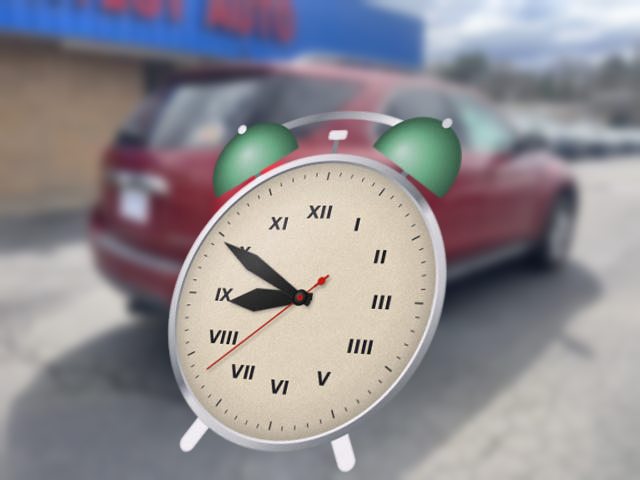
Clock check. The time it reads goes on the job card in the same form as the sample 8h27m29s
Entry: 8h49m38s
